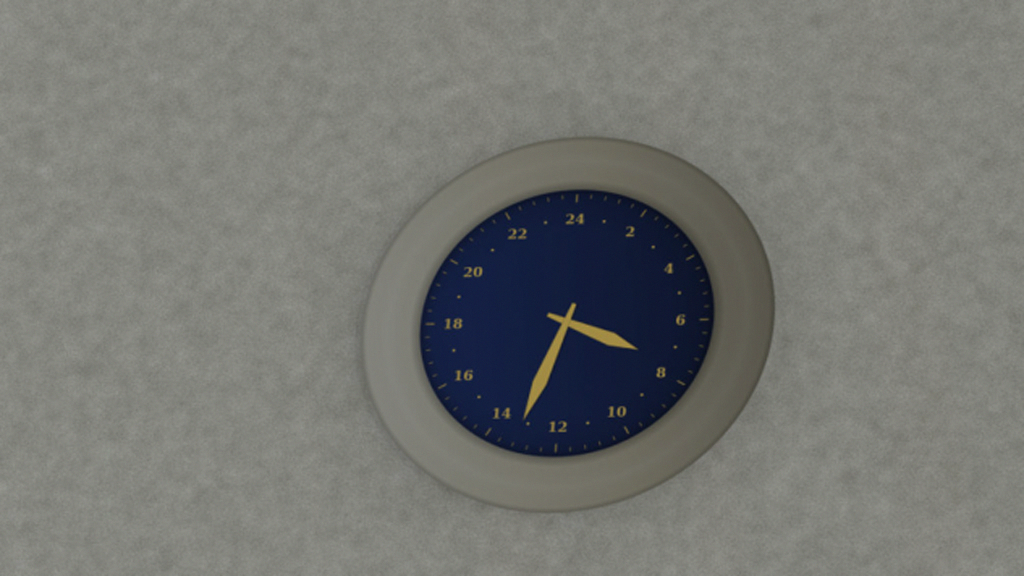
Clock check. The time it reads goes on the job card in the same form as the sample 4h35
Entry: 7h33
